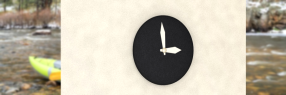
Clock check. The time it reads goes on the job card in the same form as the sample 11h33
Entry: 2h59
